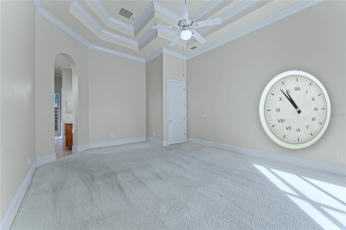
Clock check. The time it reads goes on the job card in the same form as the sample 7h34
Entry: 10h53
